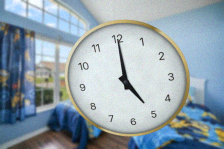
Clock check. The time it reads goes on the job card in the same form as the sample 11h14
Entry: 5h00
